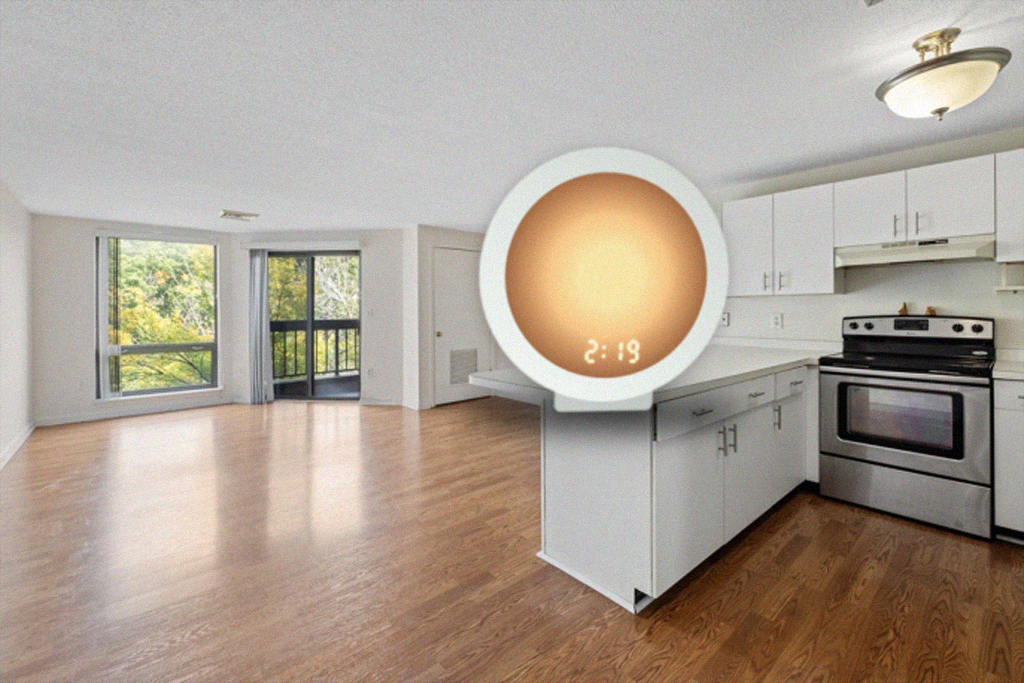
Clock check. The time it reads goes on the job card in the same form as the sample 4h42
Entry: 2h19
